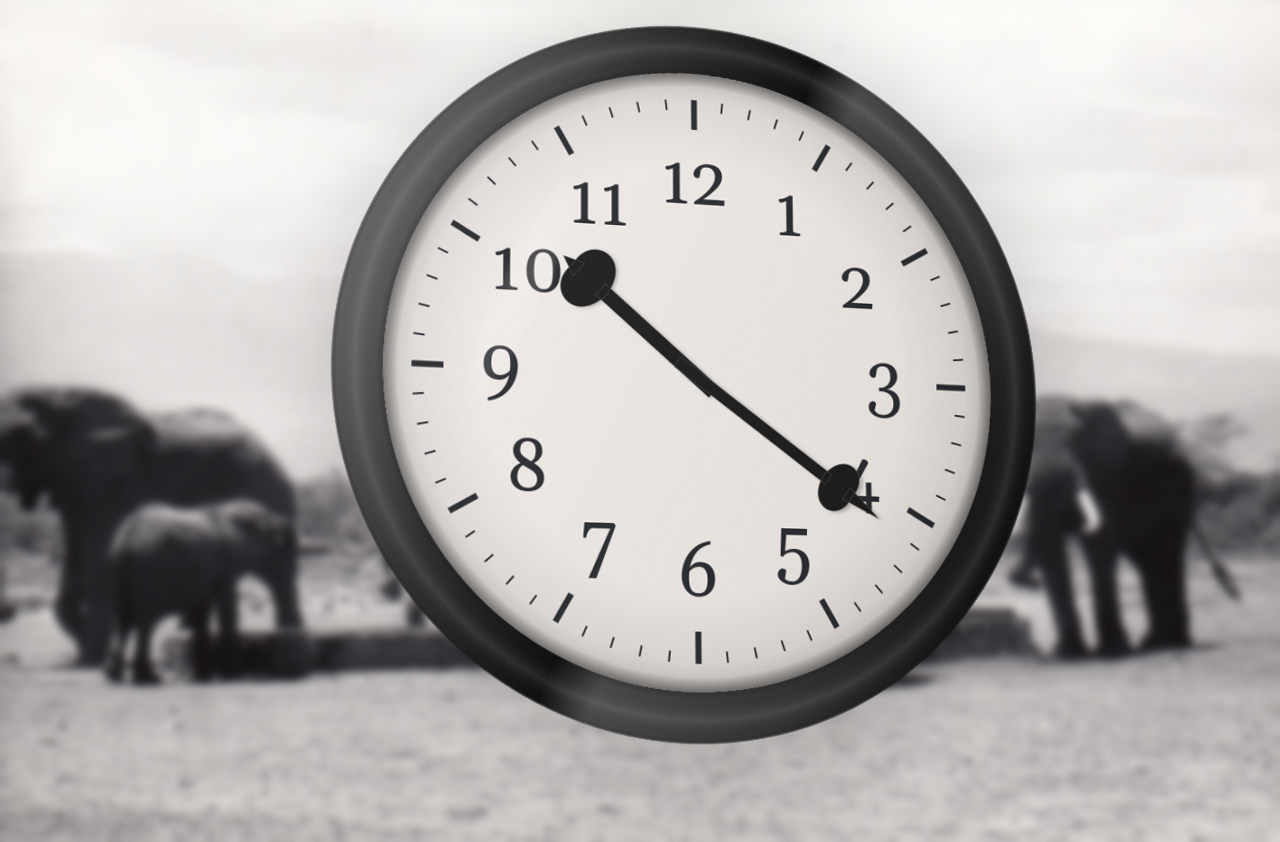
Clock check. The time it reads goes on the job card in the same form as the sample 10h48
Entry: 10h21
